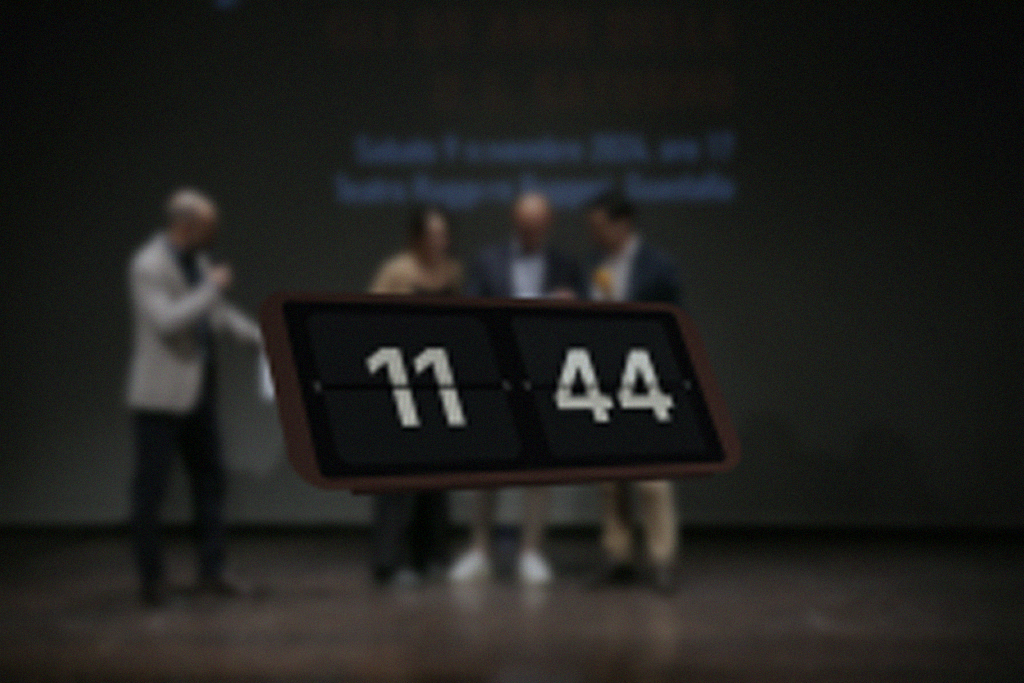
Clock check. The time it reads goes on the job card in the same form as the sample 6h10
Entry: 11h44
